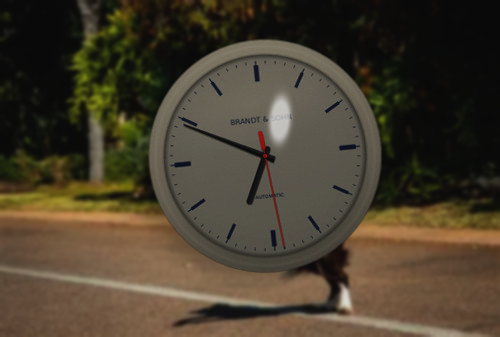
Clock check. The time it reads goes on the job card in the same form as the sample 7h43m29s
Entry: 6h49m29s
